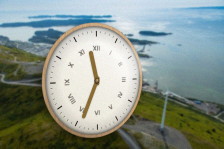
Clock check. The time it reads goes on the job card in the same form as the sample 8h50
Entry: 11h34
